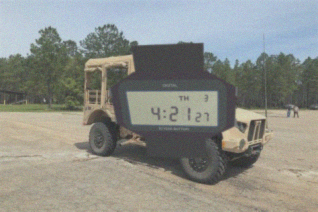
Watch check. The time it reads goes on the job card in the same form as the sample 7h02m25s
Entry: 4h21m27s
